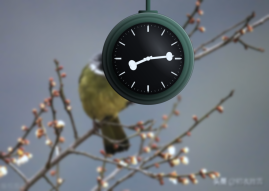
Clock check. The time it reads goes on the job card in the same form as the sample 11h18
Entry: 8h14
